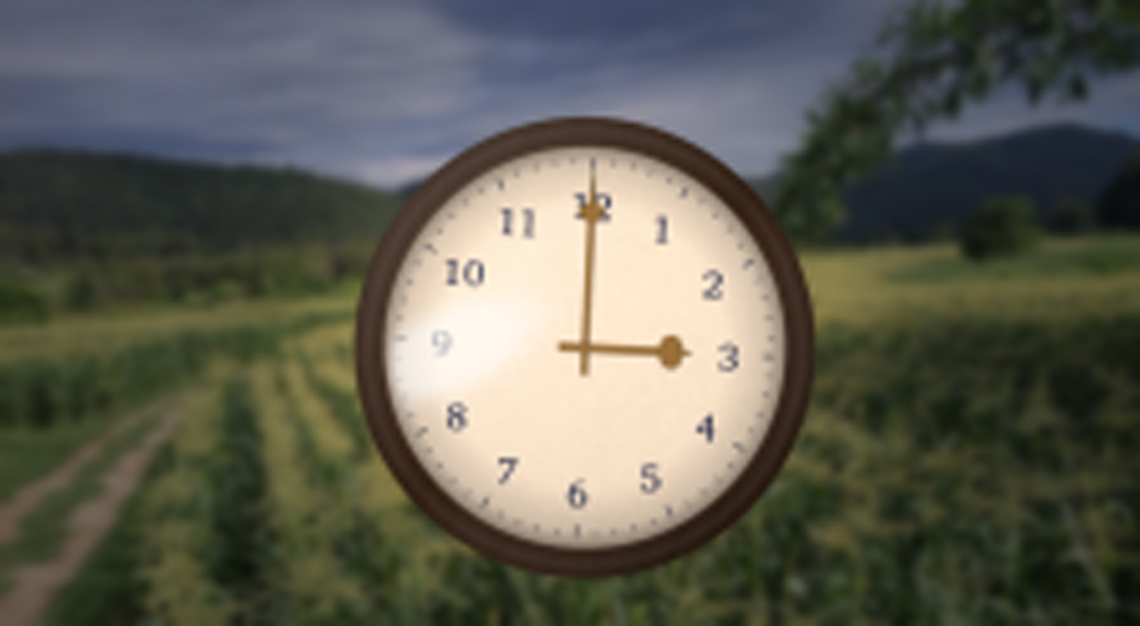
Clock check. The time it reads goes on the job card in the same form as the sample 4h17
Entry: 3h00
